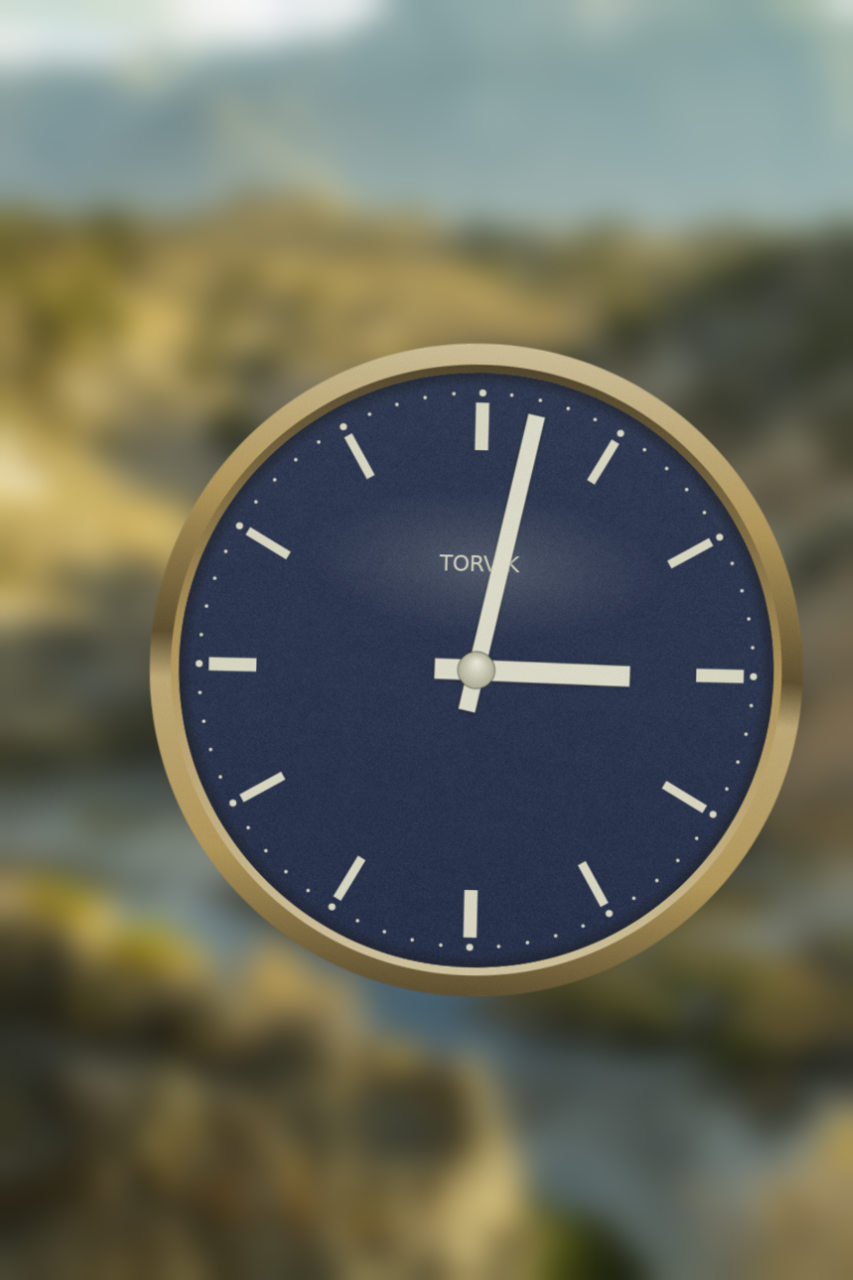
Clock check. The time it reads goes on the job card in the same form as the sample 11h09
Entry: 3h02
